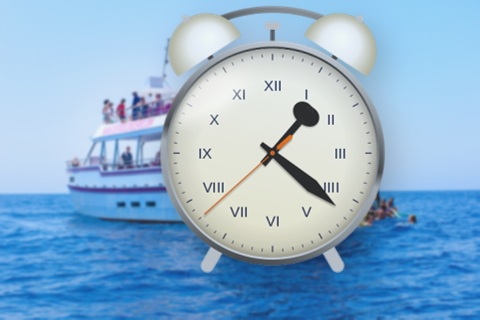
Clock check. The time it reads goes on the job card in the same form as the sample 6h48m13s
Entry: 1h21m38s
